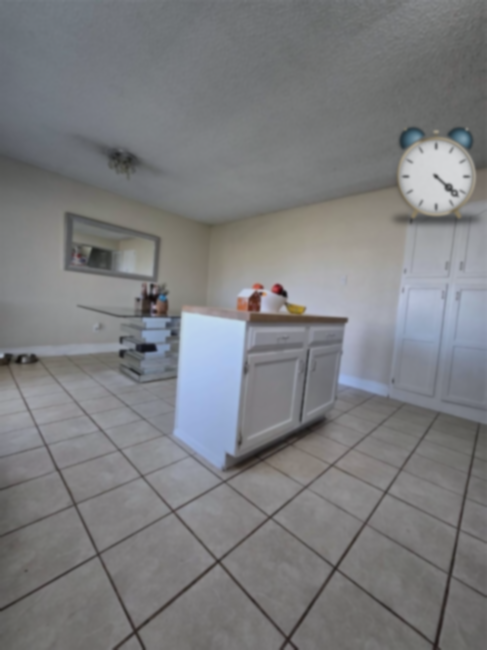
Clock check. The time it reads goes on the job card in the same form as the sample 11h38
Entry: 4h22
